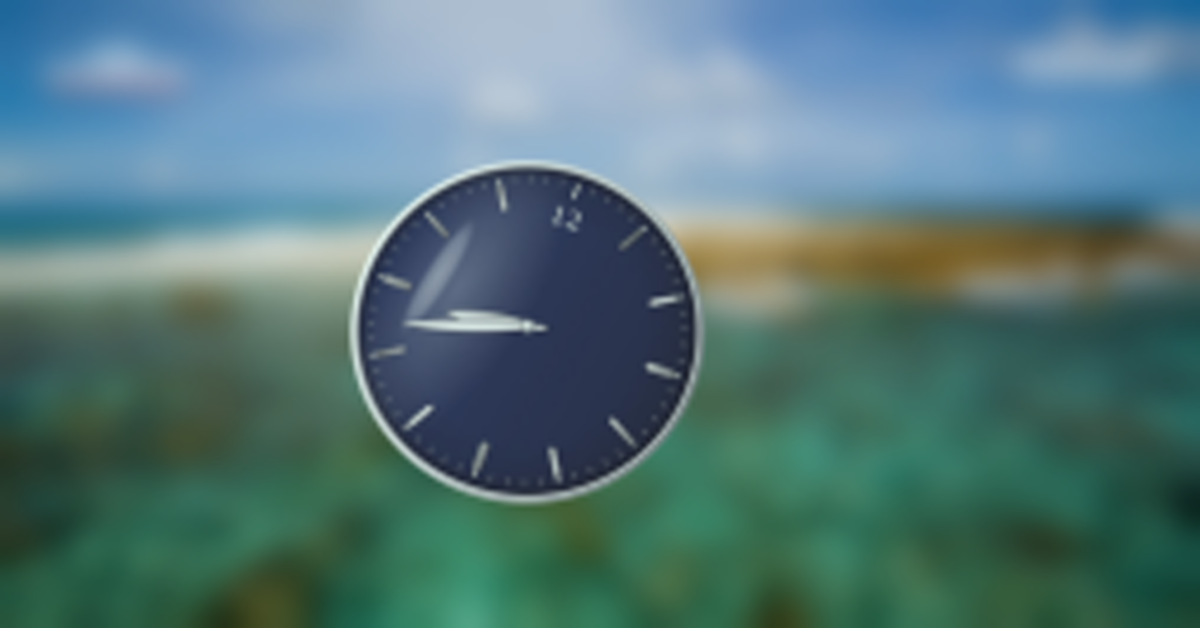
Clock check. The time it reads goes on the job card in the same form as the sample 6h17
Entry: 8h42
